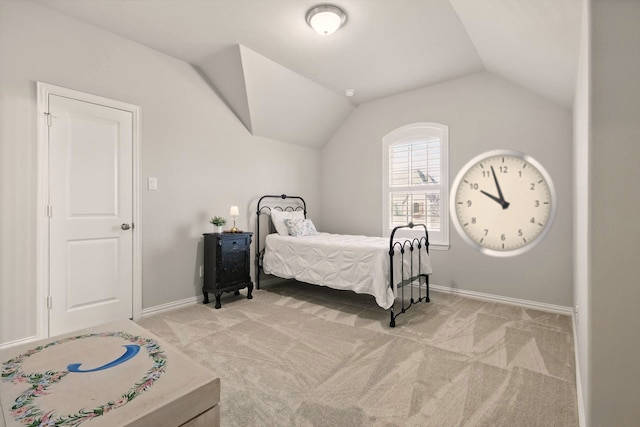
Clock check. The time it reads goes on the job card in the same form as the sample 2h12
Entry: 9h57
